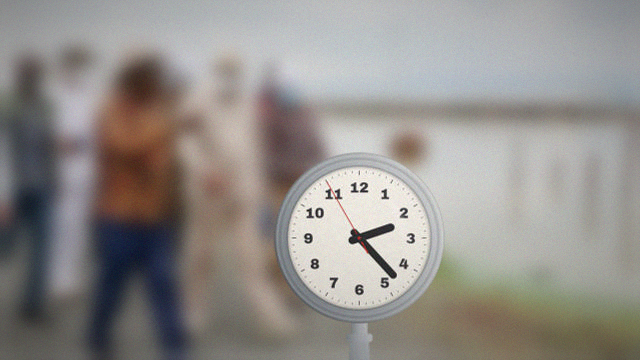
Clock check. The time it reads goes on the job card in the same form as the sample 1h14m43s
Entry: 2h22m55s
